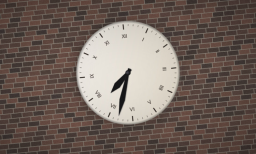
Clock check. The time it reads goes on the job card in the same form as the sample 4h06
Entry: 7h33
